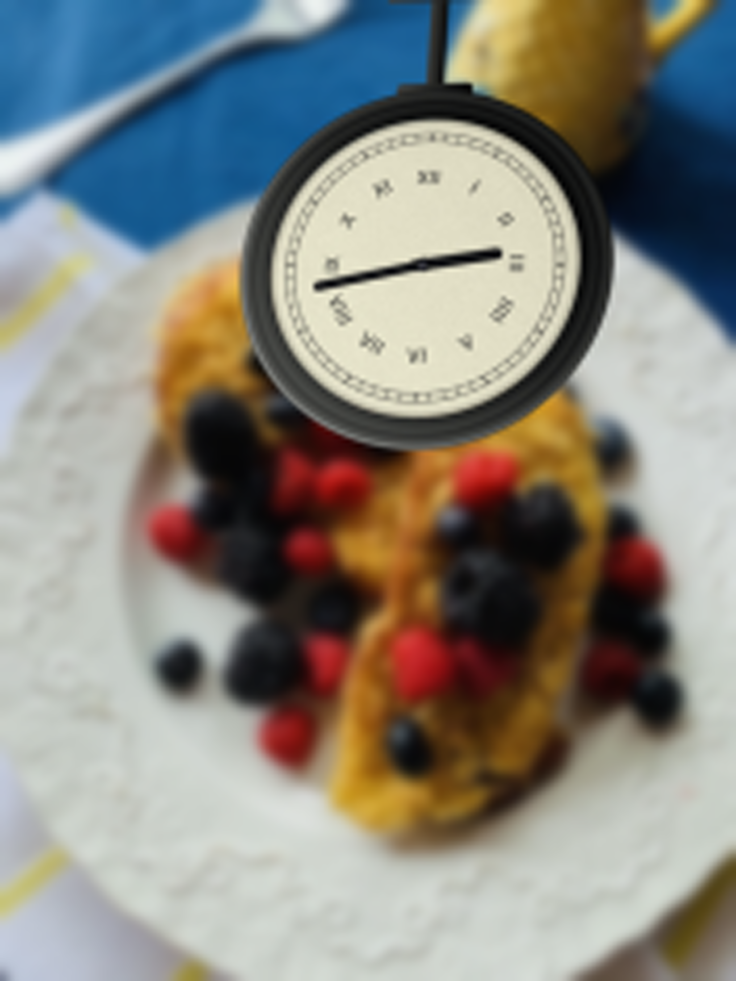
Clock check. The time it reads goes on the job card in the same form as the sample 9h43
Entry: 2h43
